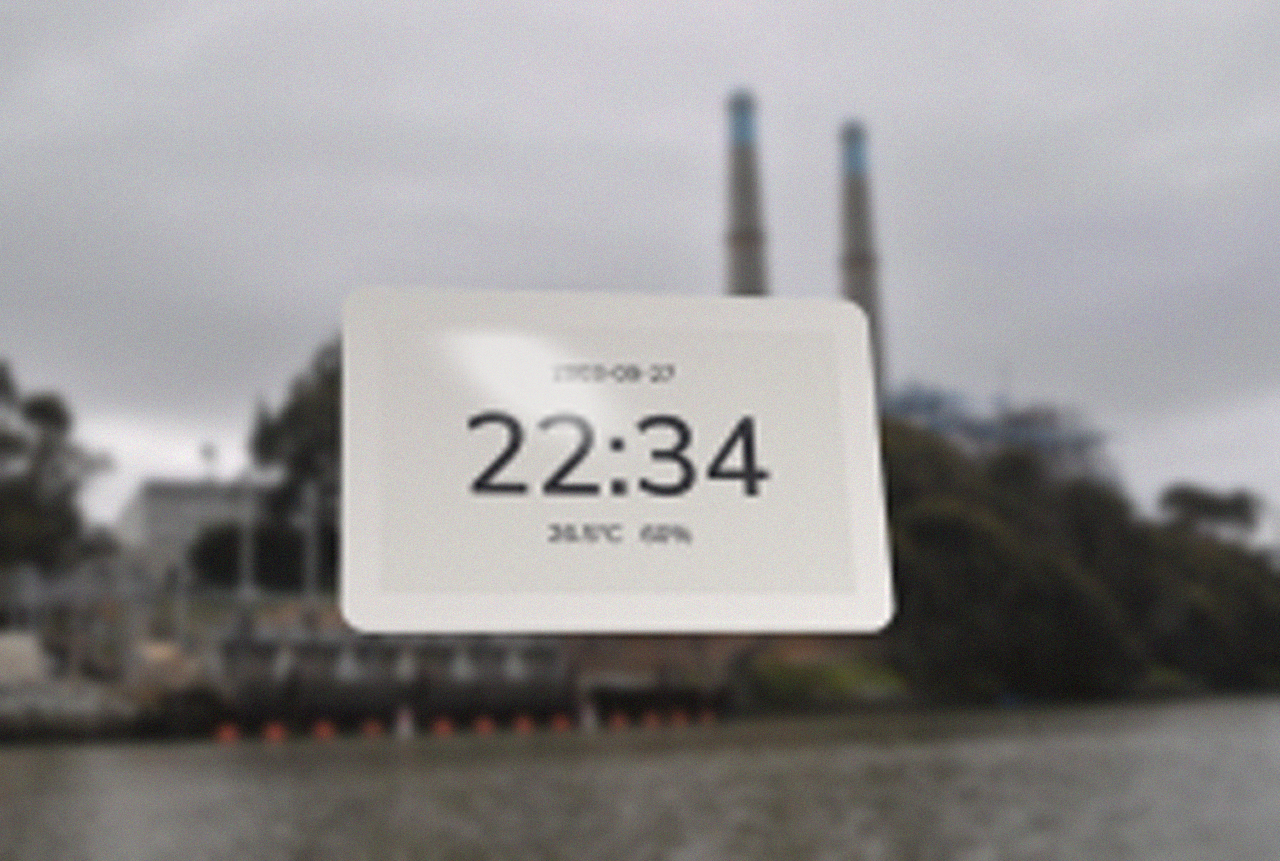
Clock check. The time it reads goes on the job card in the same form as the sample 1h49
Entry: 22h34
